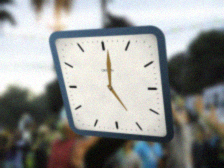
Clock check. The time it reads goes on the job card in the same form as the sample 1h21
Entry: 5h01
